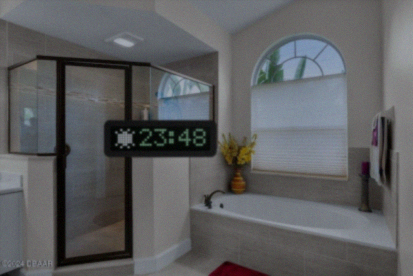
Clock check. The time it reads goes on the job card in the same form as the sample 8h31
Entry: 23h48
